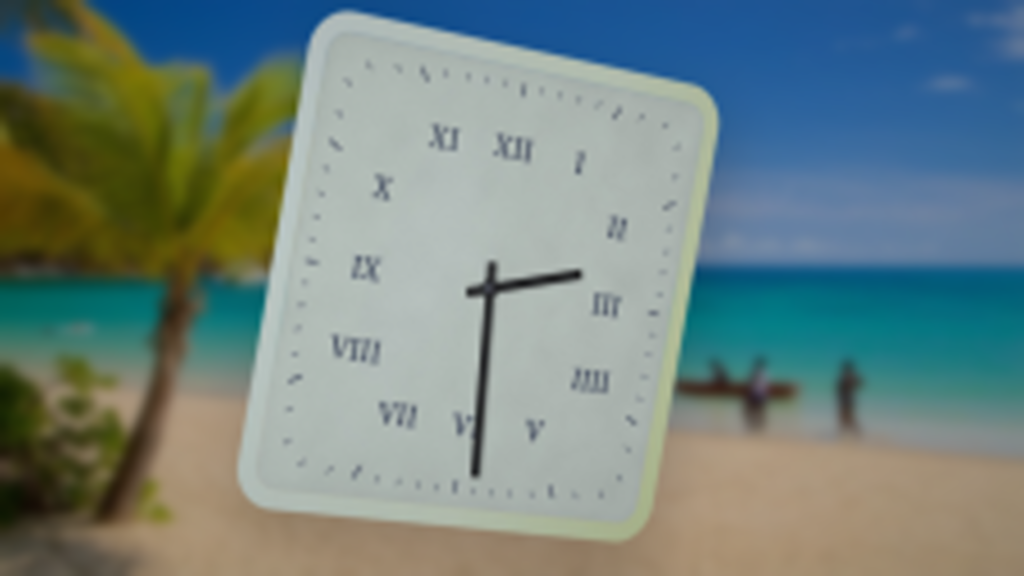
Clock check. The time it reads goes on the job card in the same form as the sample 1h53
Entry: 2h29
